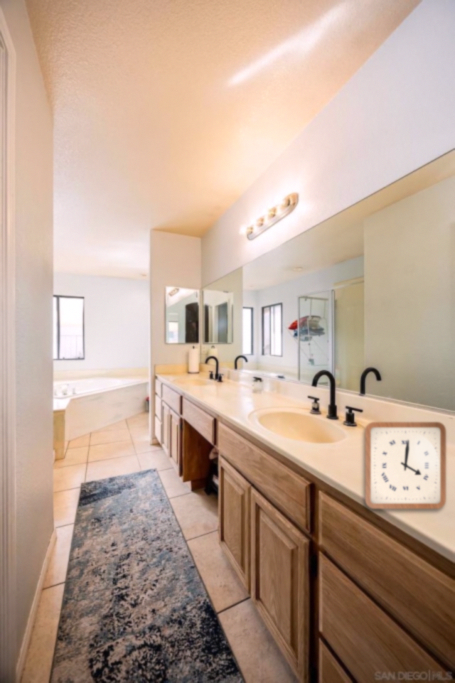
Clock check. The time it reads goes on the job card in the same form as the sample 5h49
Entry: 4h01
